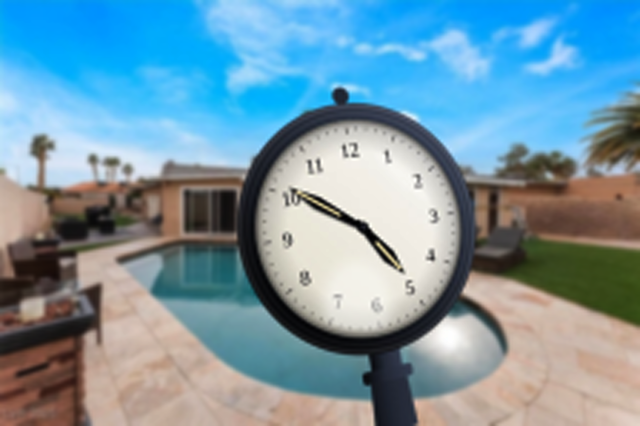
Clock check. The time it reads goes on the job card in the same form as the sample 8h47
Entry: 4h51
